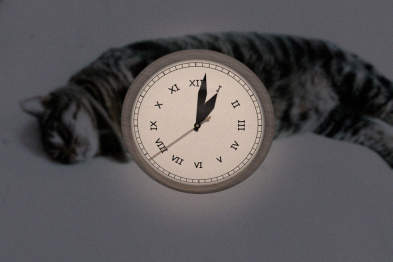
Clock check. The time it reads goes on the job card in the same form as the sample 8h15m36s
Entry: 1h01m39s
